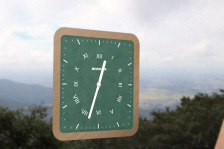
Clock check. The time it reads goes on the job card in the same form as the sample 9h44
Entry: 12h33
